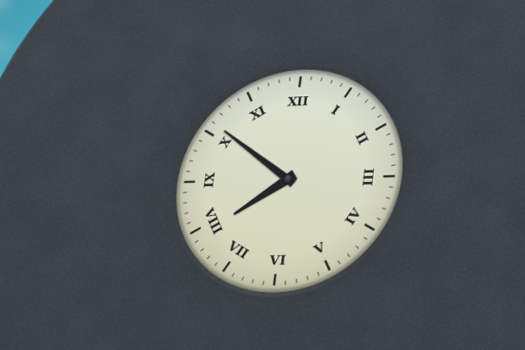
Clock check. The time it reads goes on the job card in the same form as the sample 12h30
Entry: 7h51
